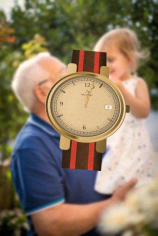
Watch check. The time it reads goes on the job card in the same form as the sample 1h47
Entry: 12h02
